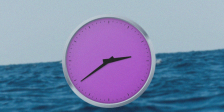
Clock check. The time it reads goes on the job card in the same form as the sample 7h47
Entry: 2h39
